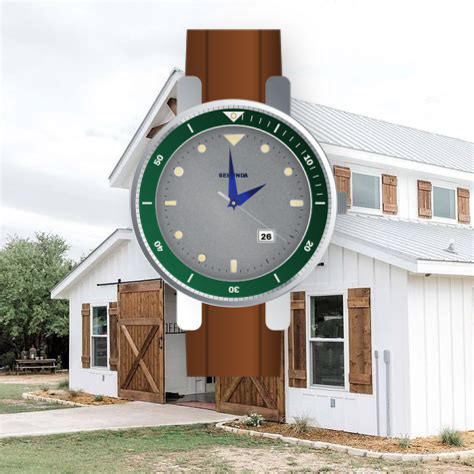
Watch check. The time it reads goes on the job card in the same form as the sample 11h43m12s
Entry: 1h59m21s
